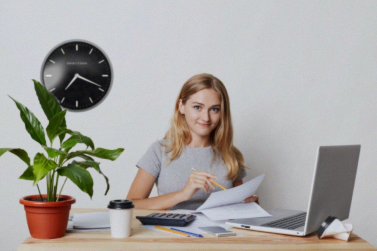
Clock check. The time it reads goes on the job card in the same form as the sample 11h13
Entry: 7h19
